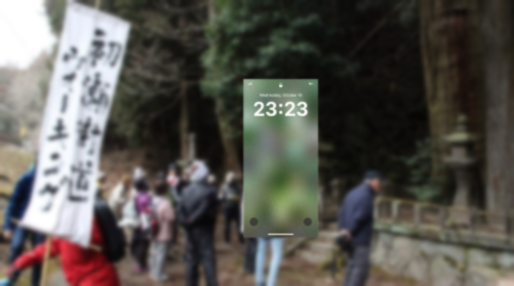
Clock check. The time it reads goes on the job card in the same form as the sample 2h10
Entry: 23h23
